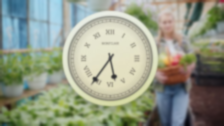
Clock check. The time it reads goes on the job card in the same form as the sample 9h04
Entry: 5h36
